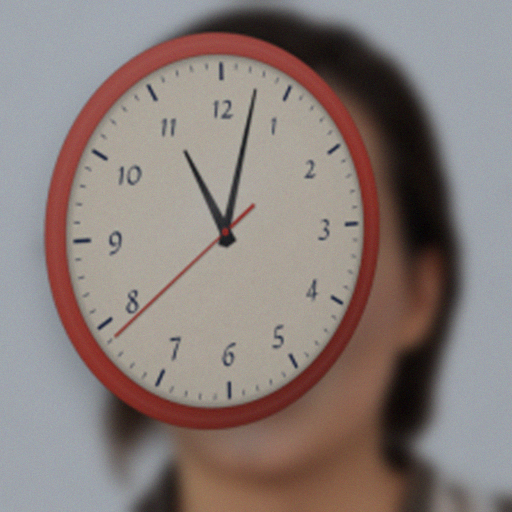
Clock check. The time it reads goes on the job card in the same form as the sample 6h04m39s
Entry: 11h02m39s
